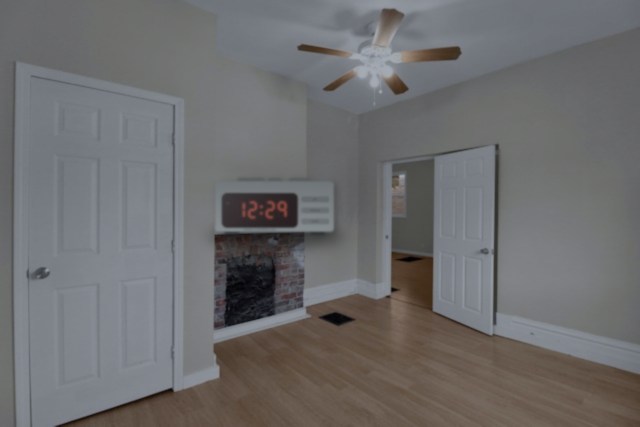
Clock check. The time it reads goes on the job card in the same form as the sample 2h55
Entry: 12h29
